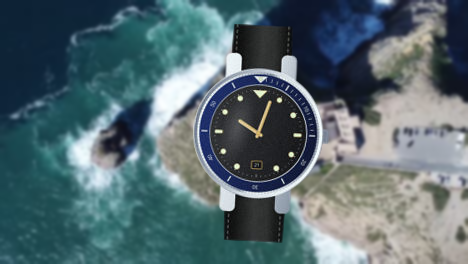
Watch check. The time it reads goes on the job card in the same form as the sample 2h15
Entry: 10h03
